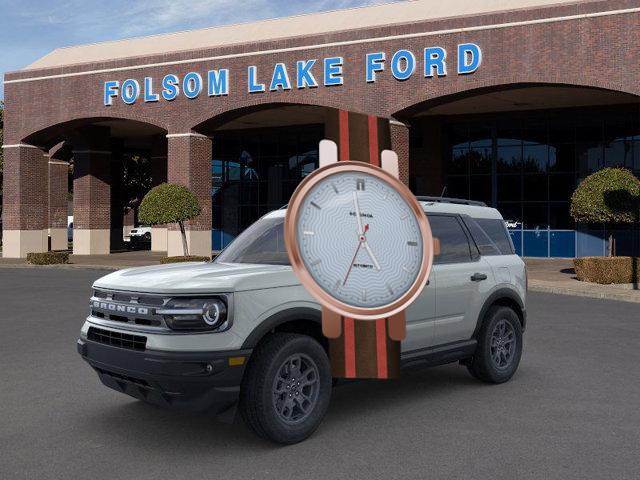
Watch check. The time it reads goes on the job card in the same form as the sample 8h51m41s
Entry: 4h58m34s
